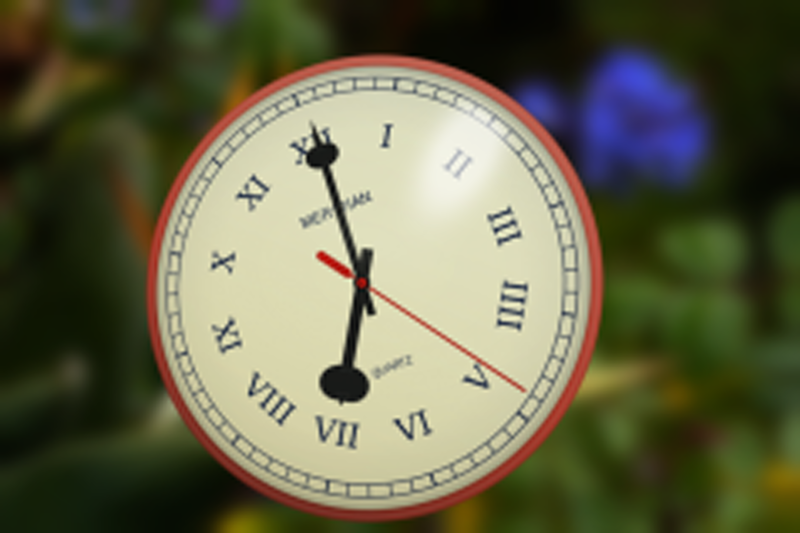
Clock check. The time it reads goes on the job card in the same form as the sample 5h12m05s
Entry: 7h00m24s
